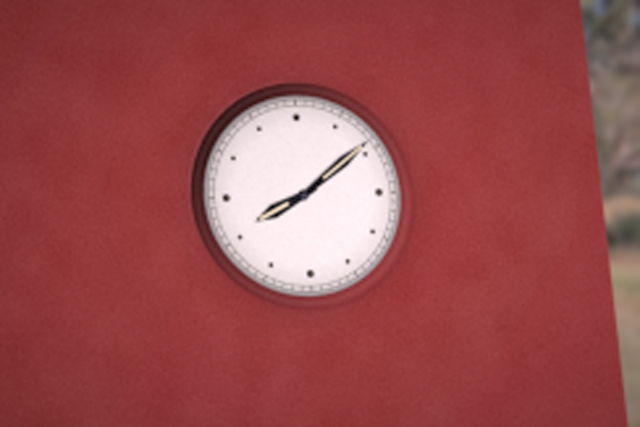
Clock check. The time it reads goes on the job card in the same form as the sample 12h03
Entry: 8h09
